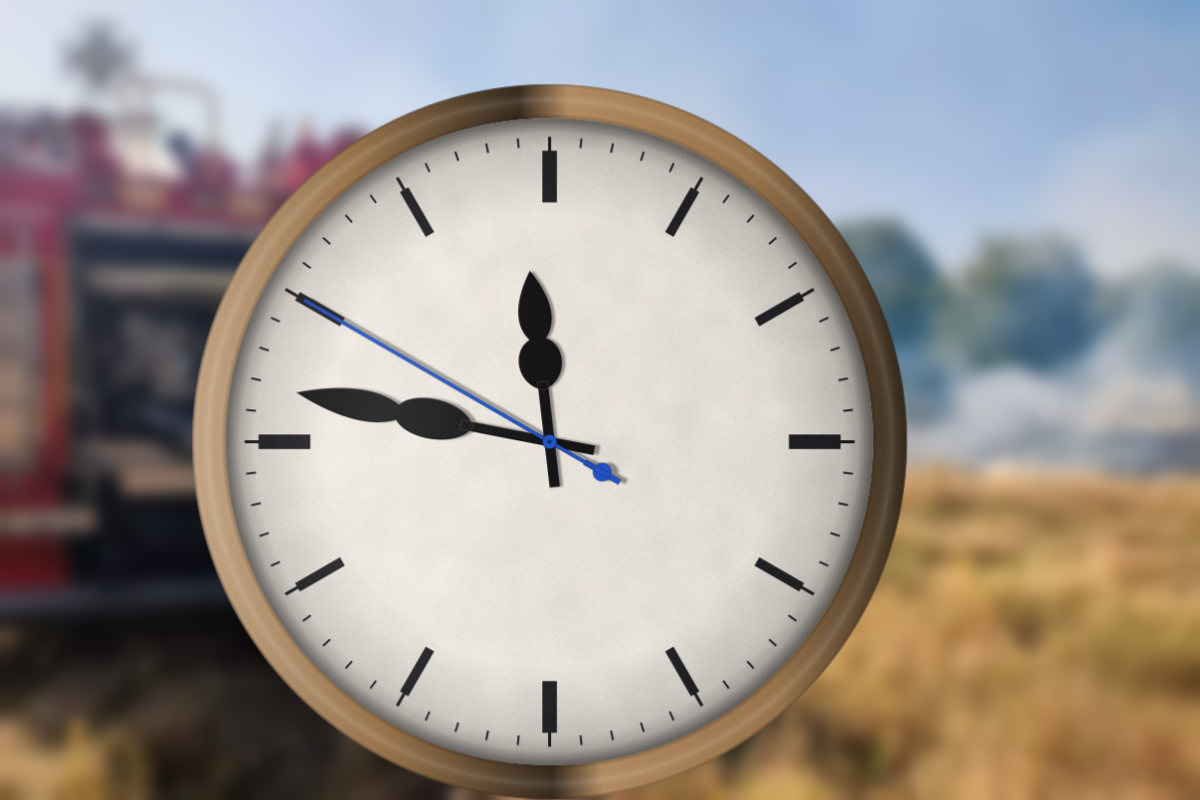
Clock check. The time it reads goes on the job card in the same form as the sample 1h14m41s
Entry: 11h46m50s
